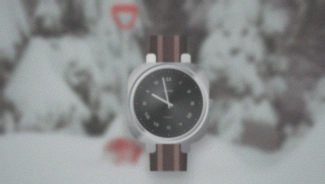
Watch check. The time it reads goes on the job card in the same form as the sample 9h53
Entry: 9h58
